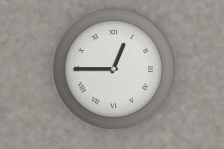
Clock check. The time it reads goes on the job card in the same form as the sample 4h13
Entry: 12h45
